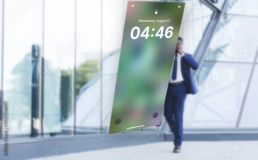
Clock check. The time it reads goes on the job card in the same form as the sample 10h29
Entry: 4h46
